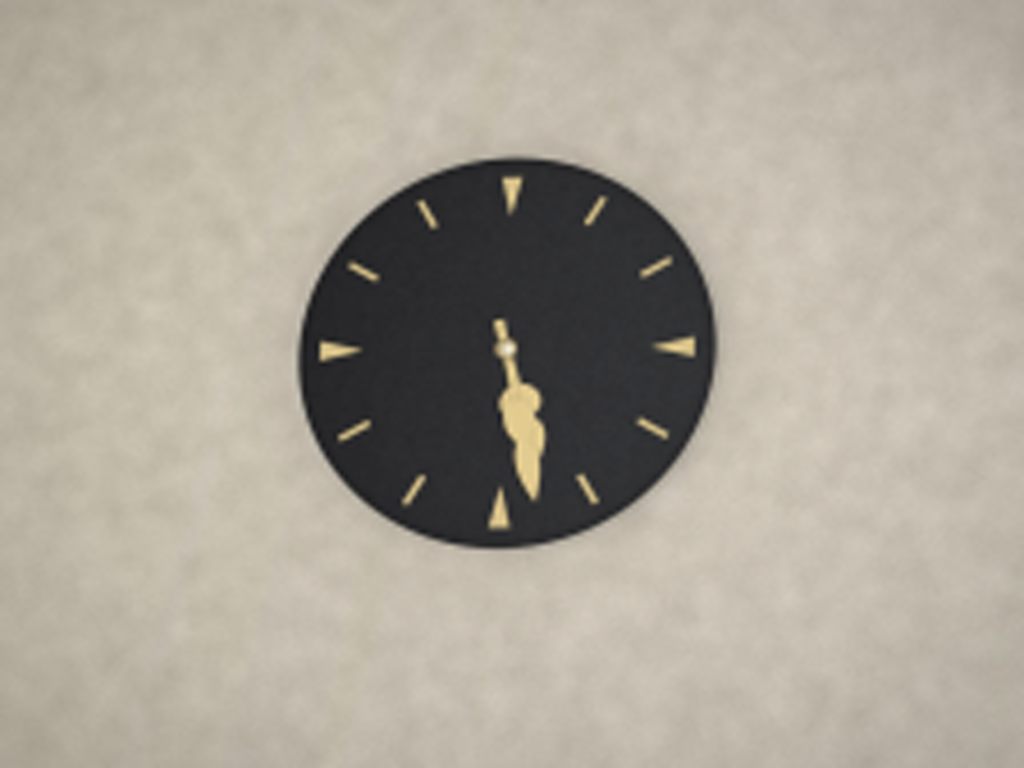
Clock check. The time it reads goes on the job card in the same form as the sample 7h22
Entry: 5h28
